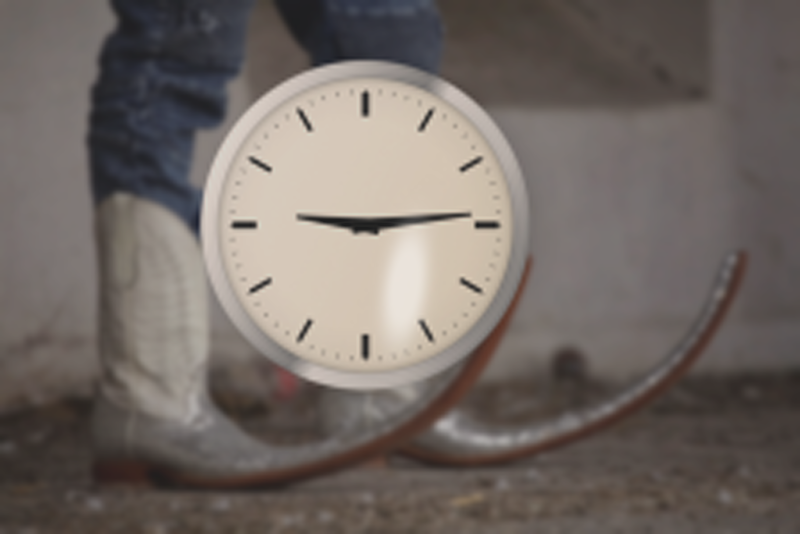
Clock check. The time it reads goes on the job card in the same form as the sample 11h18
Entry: 9h14
